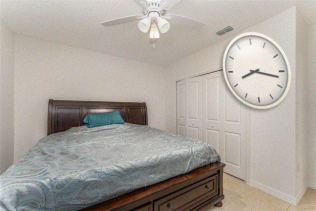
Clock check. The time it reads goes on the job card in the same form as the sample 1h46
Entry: 8h17
